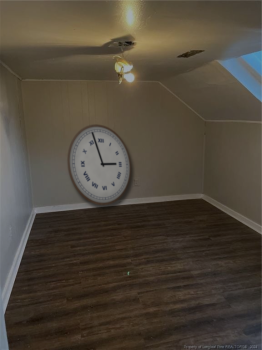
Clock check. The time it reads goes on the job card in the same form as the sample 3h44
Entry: 2h57
